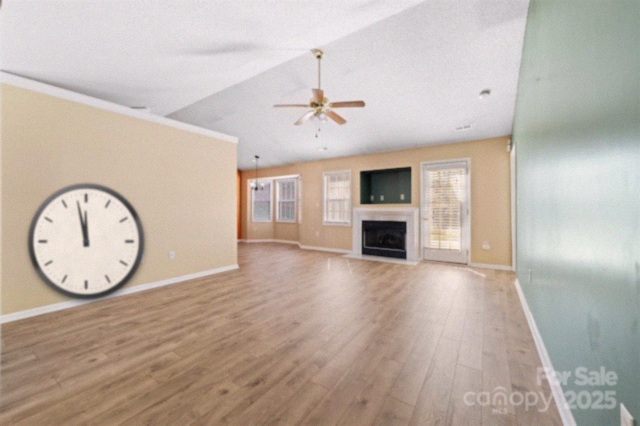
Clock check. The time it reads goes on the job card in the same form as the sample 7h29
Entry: 11h58
